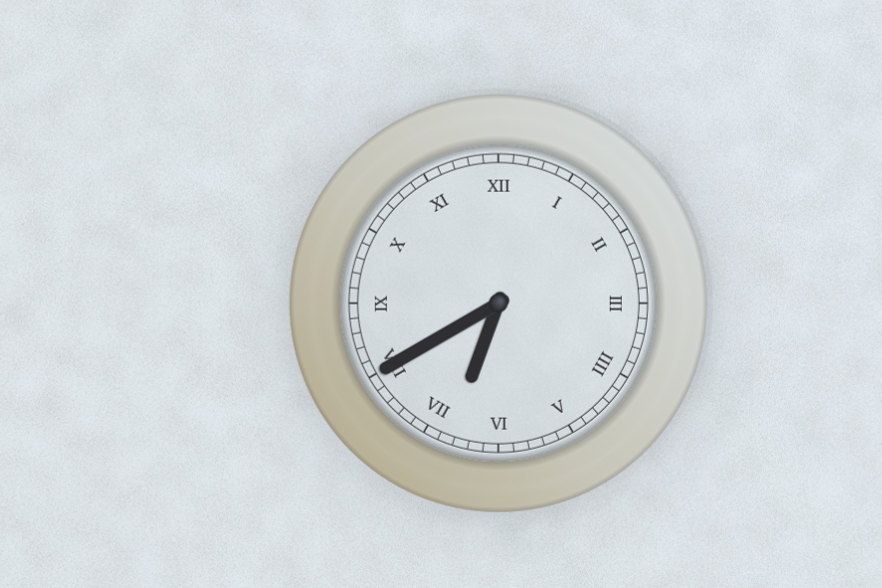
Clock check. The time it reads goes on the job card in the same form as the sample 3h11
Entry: 6h40
